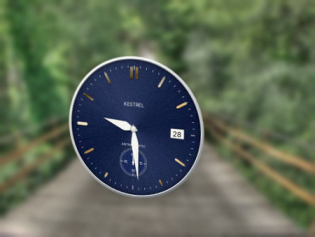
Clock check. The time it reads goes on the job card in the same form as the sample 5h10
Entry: 9h29
